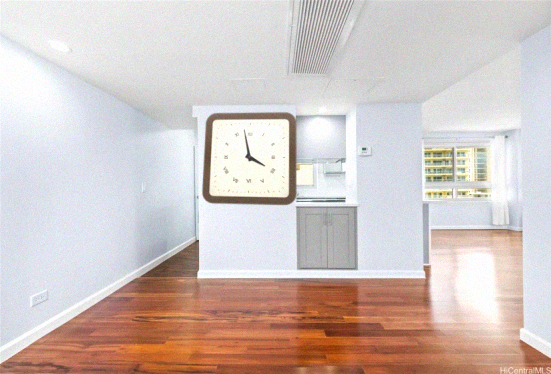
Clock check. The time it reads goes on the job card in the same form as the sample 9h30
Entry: 3h58
